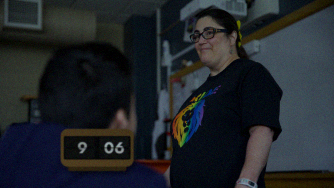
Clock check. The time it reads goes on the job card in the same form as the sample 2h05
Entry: 9h06
